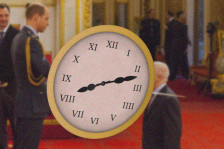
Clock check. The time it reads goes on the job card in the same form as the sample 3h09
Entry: 8h12
